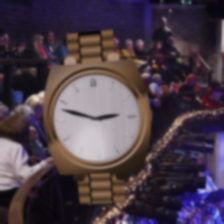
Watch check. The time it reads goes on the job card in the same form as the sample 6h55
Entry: 2h48
